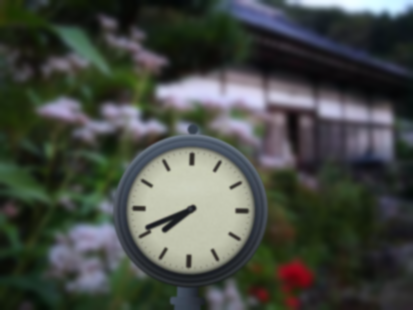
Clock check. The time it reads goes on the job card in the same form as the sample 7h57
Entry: 7h41
